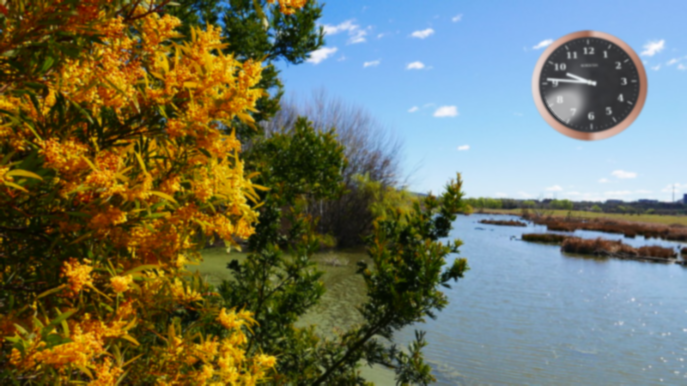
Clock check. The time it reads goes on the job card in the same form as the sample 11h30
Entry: 9h46
